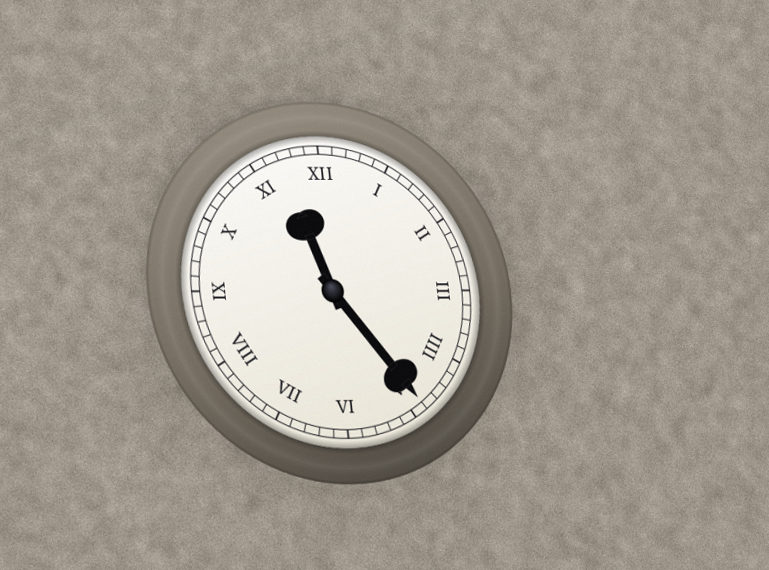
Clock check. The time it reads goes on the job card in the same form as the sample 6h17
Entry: 11h24
